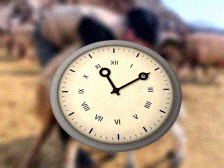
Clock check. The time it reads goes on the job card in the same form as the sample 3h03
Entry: 11h10
